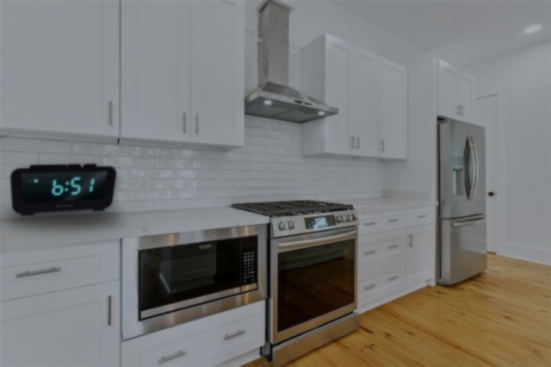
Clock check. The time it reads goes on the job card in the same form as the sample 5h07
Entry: 6h51
